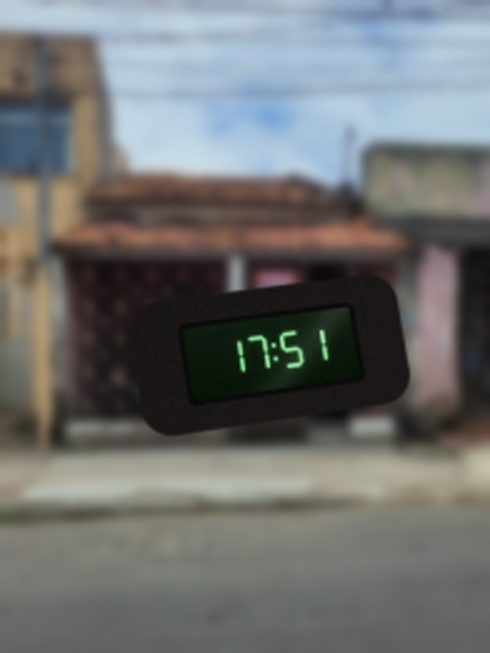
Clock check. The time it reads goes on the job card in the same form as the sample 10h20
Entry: 17h51
